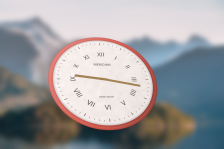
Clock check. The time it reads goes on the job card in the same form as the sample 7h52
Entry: 9h17
